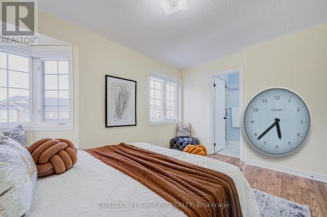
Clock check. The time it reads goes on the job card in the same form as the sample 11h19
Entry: 5h38
